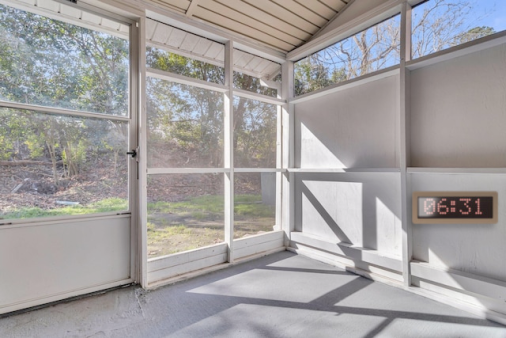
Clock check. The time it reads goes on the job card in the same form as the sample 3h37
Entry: 6h31
